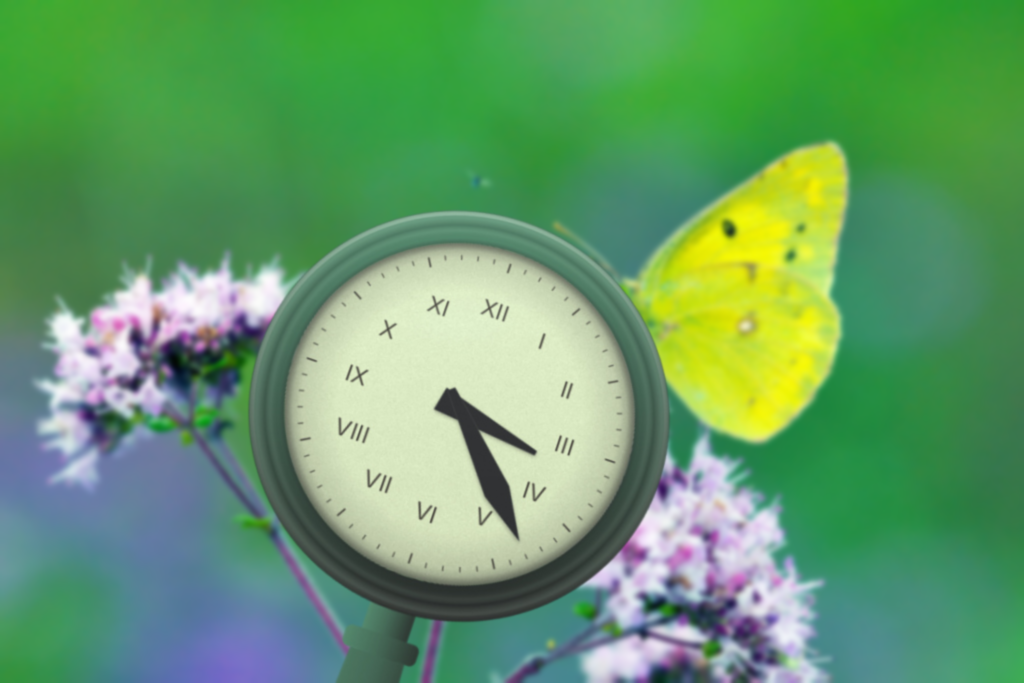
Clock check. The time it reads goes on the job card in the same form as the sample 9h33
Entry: 3h23
